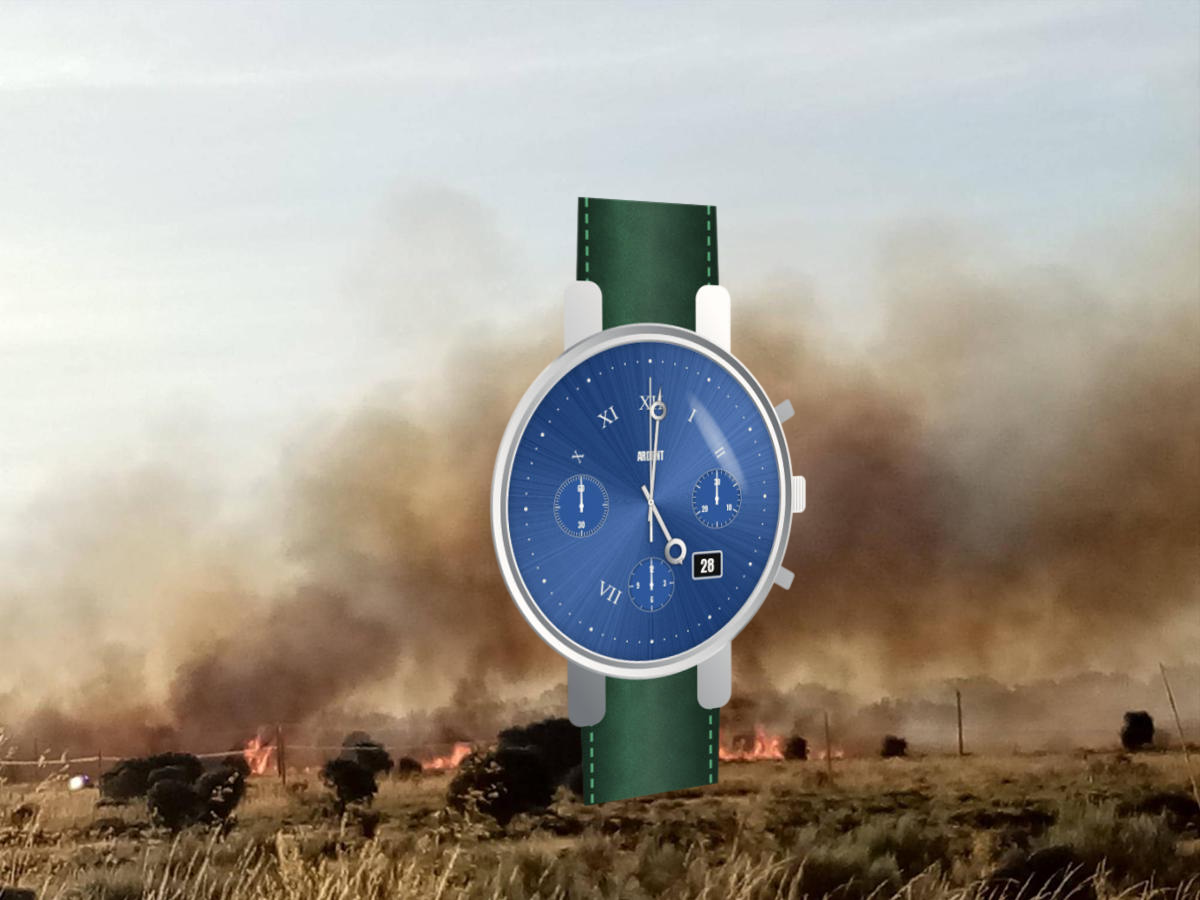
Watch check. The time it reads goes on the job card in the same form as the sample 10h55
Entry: 5h01
